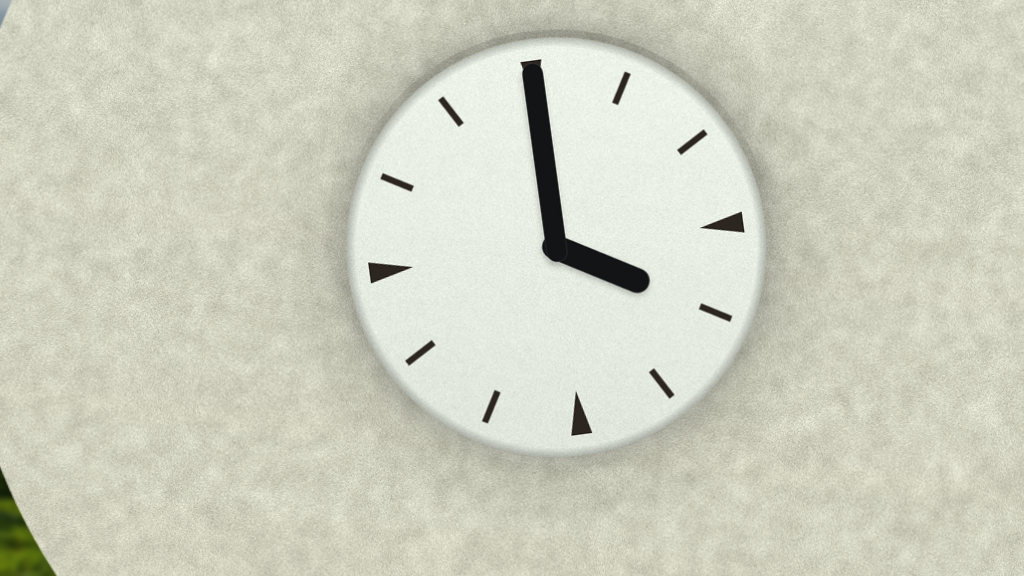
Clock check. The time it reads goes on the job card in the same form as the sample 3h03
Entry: 4h00
